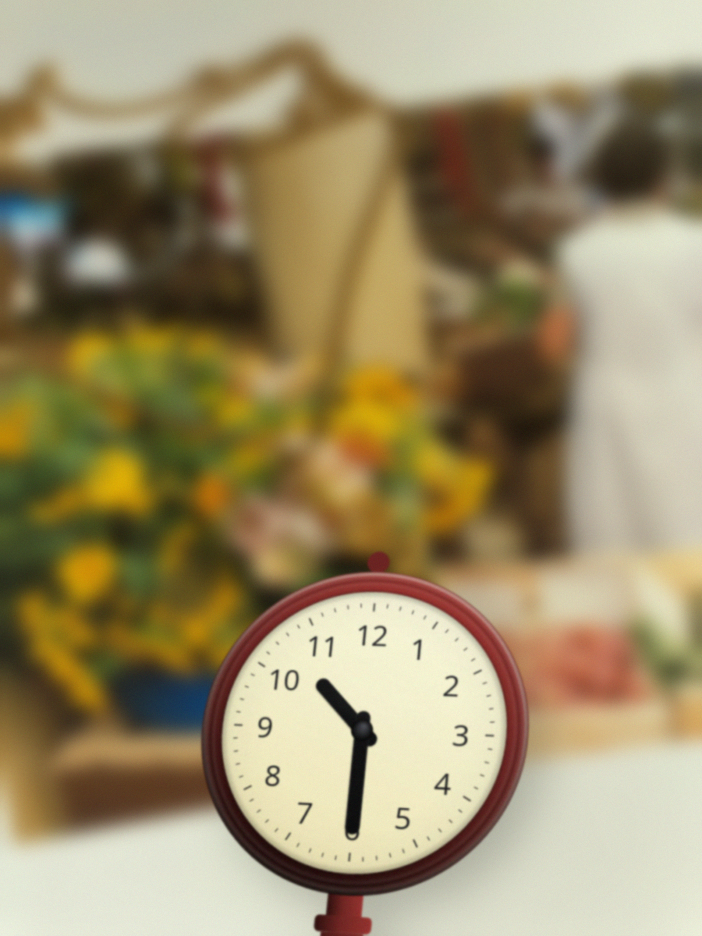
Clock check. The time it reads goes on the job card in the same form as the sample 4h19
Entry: 10h30
